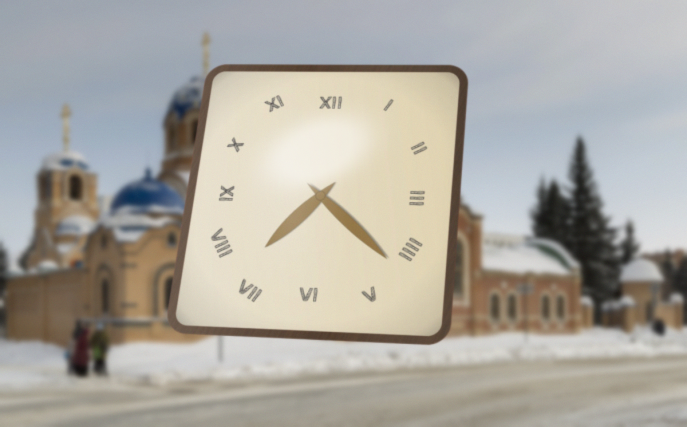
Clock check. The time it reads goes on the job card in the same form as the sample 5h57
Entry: 7h22
